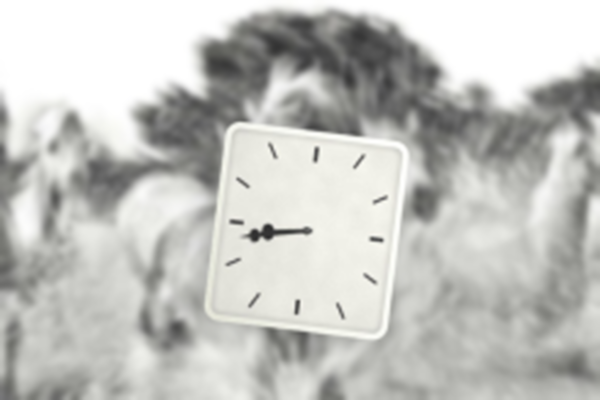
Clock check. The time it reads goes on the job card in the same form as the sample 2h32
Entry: 8h43
